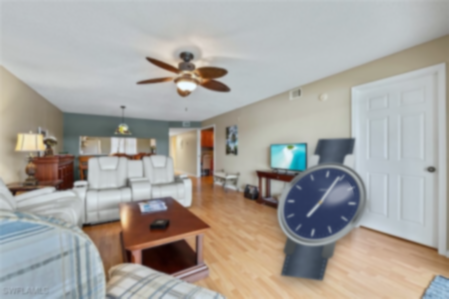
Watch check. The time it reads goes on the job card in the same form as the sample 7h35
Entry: 7h04
